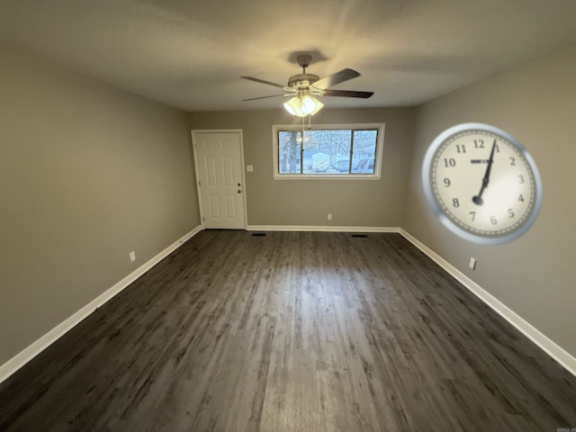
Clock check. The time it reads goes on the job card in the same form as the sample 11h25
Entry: 7h04
